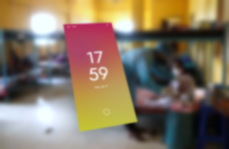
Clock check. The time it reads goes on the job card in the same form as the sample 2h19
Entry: 17h59
